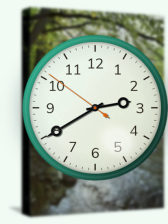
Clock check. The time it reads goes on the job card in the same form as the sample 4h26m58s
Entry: 2h39m51s
